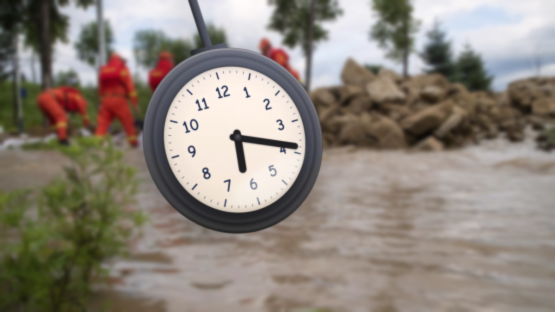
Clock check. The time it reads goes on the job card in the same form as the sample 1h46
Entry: 6h19
